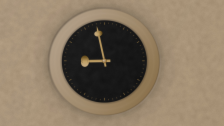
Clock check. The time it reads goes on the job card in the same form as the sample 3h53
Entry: 8h58
